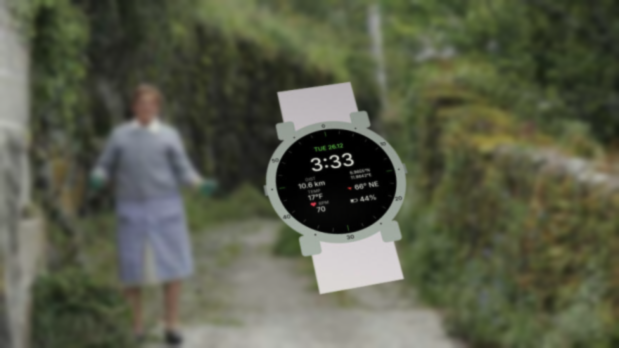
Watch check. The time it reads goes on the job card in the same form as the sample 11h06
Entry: 3h33
